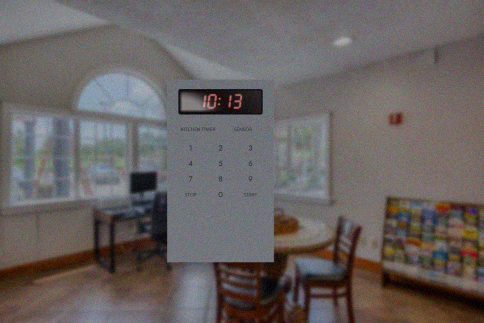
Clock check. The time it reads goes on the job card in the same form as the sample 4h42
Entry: 10h13
